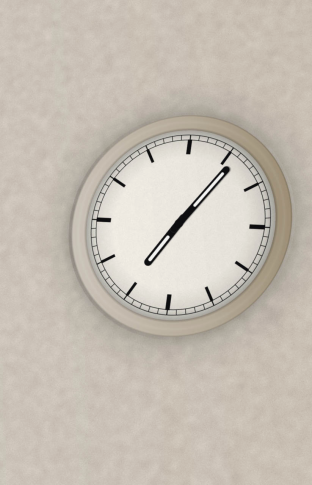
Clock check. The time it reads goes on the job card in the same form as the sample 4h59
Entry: 7h06
